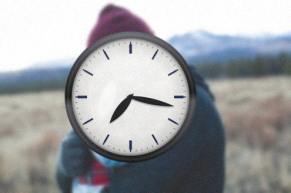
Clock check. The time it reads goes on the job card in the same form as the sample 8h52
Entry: 7h17
